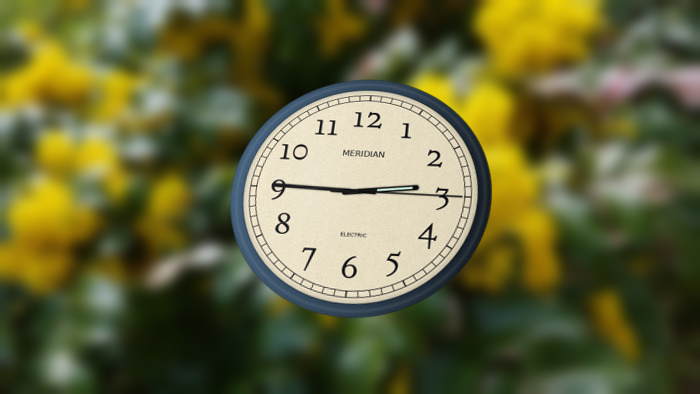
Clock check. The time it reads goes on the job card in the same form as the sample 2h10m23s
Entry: 2h45m15s
